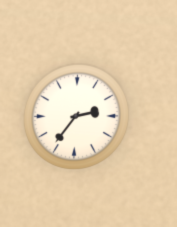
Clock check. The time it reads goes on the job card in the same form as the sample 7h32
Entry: 2h36
